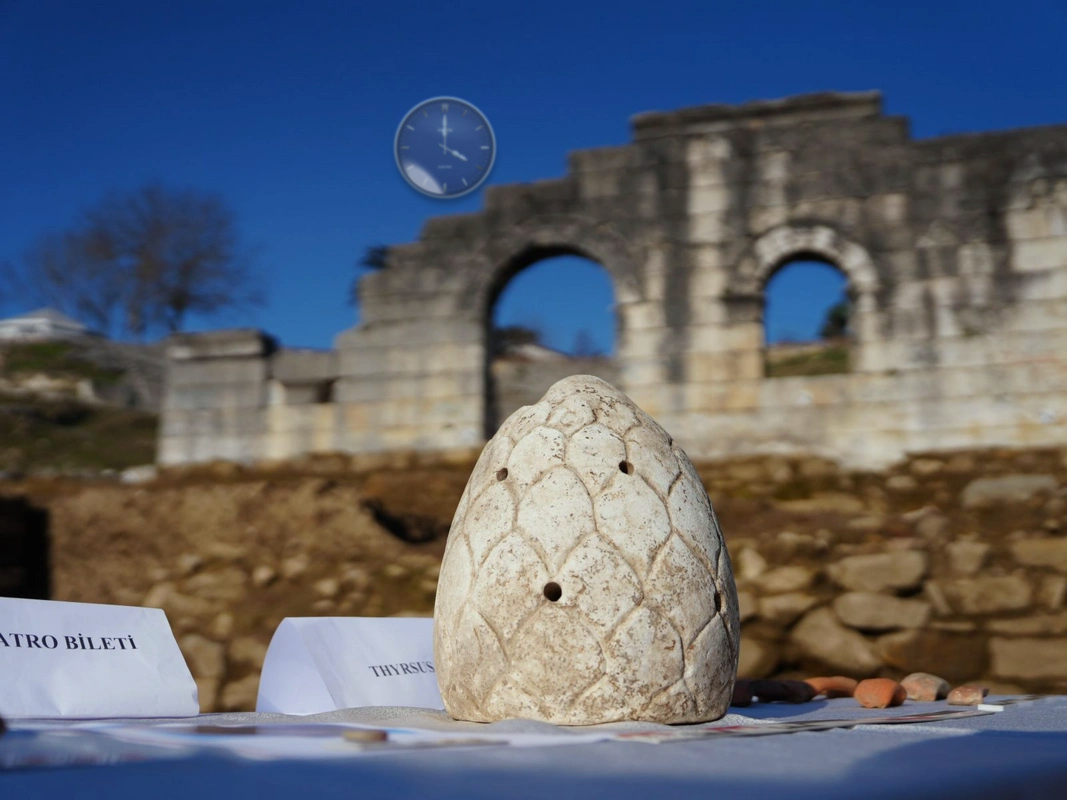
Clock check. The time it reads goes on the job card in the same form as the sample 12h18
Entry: 4h00
